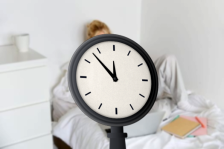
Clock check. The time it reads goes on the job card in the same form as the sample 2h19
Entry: 11h53
